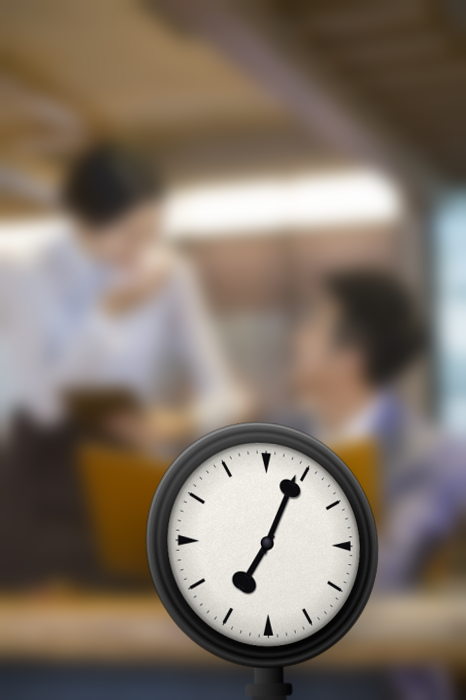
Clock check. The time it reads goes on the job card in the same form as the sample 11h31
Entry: 7h04
